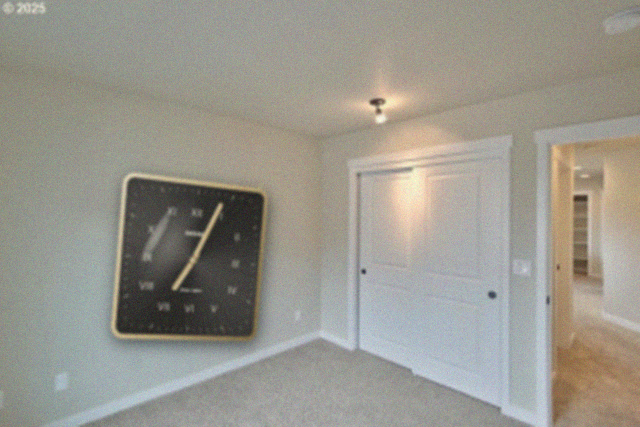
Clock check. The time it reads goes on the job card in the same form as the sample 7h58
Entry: 7h04
